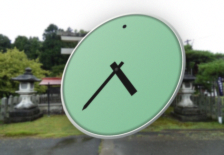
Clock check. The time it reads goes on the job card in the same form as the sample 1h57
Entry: 4h36
